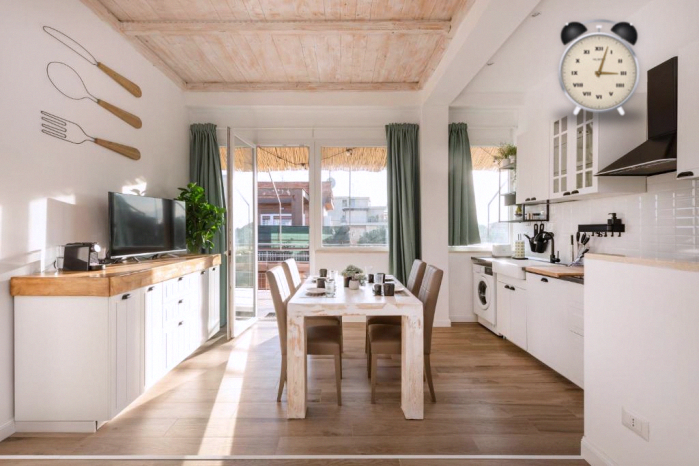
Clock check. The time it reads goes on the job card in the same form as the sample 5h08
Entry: 3h03
